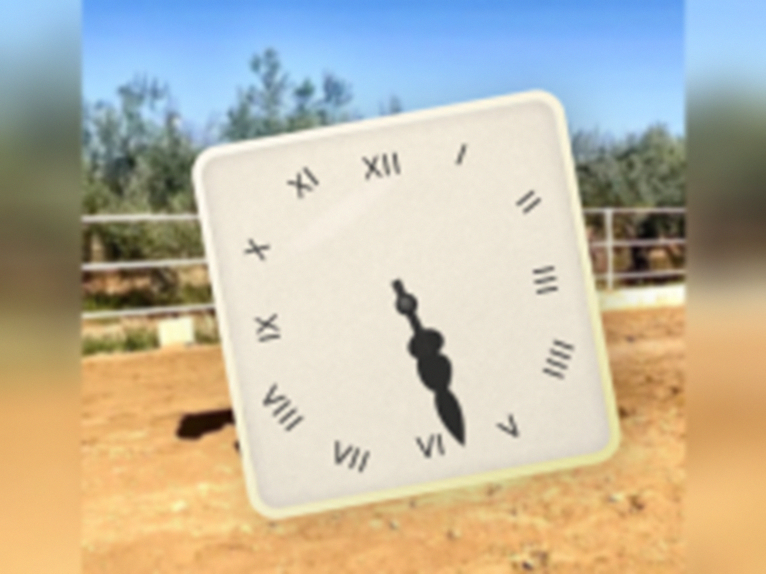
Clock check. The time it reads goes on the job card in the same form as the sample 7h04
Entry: 5h28
